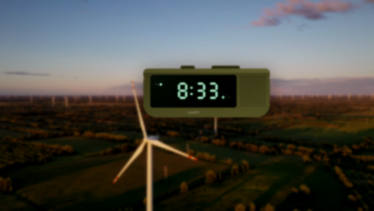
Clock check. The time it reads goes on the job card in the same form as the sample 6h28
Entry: 8h33
